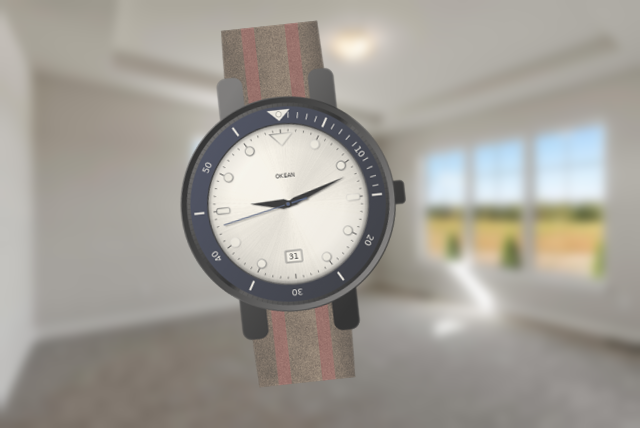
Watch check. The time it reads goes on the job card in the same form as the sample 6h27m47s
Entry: 9h11m43s
